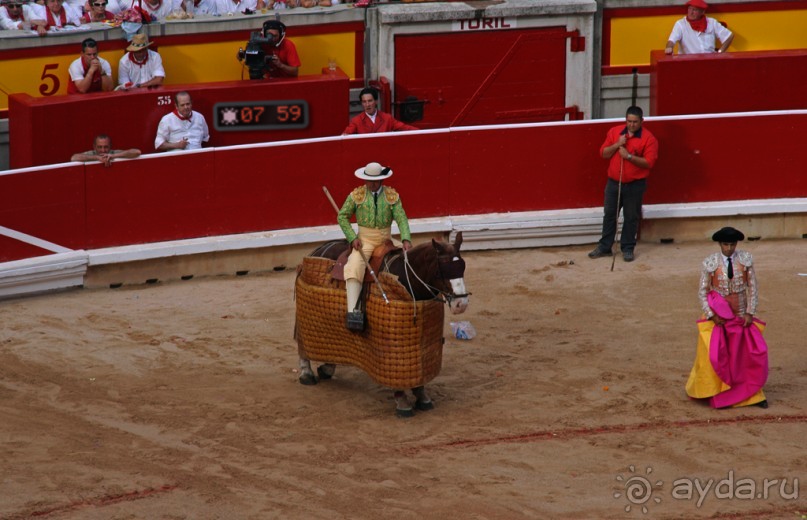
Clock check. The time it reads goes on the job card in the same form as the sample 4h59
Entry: 7h59
